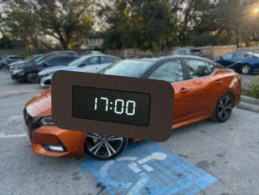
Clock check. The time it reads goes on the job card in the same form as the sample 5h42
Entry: 17h00
